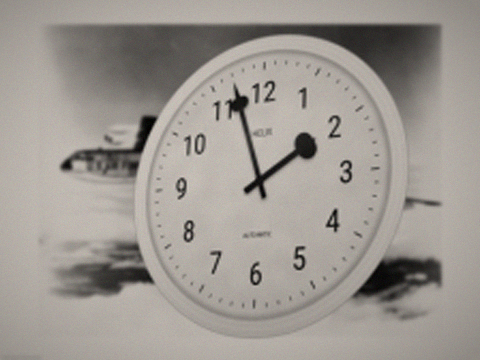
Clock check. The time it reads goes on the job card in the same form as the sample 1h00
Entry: 1h57
